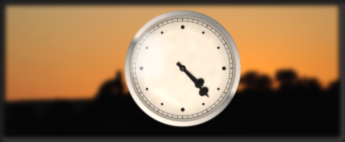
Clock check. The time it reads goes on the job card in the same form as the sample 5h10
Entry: 4h23
